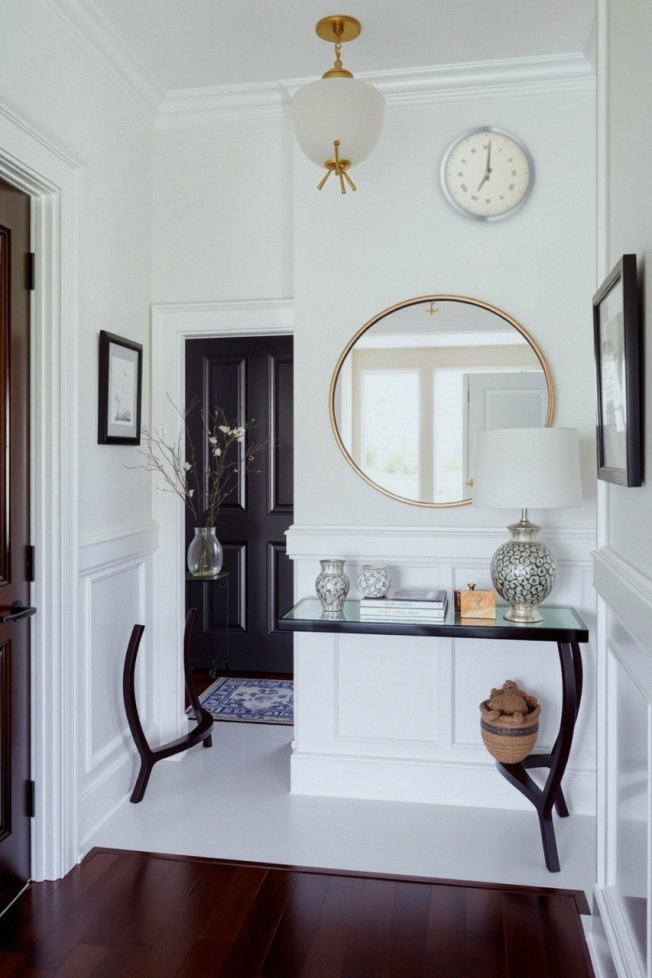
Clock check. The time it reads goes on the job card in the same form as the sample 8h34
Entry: 7h01
